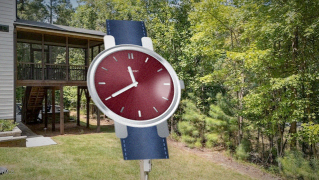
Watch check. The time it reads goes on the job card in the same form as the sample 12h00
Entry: 11h40
